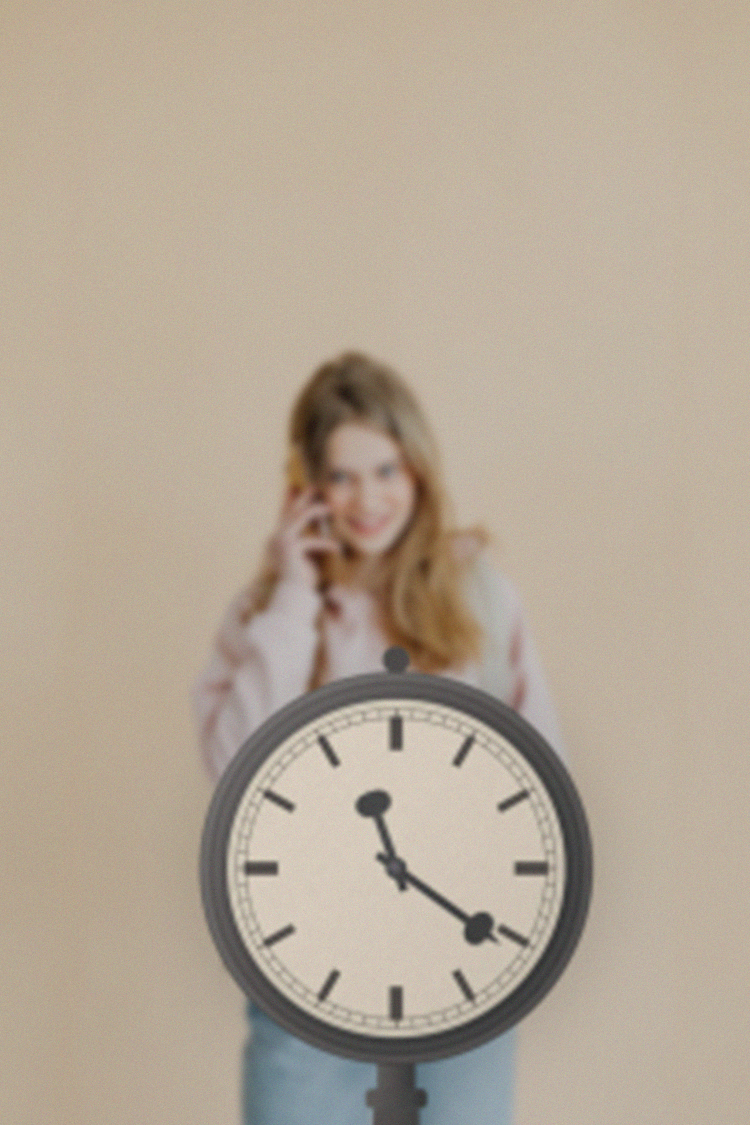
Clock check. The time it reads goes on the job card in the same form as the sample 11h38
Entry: 11h21
